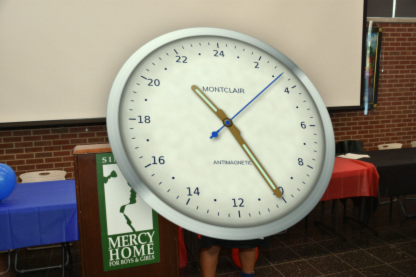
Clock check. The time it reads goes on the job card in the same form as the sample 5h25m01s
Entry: 21h25m08s
